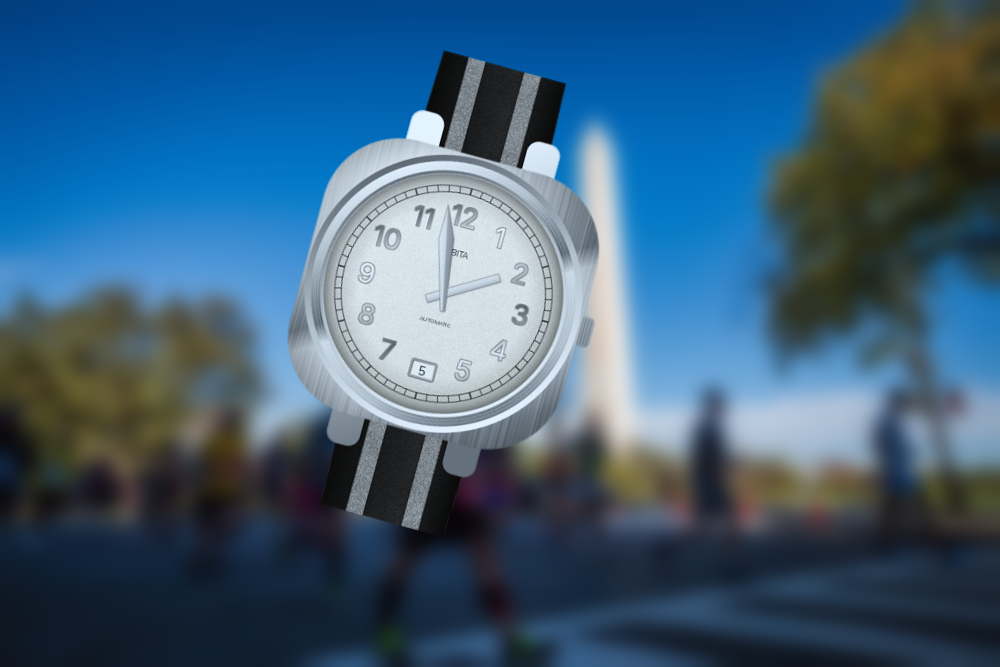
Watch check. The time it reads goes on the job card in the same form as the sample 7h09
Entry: 1h58
